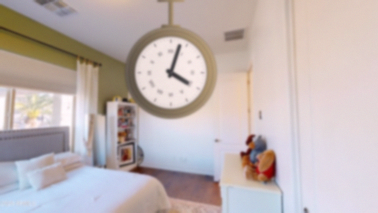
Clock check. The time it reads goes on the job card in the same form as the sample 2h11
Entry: 4h03
